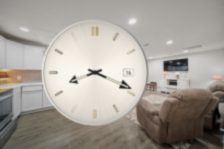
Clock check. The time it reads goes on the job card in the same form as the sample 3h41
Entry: 8h19
